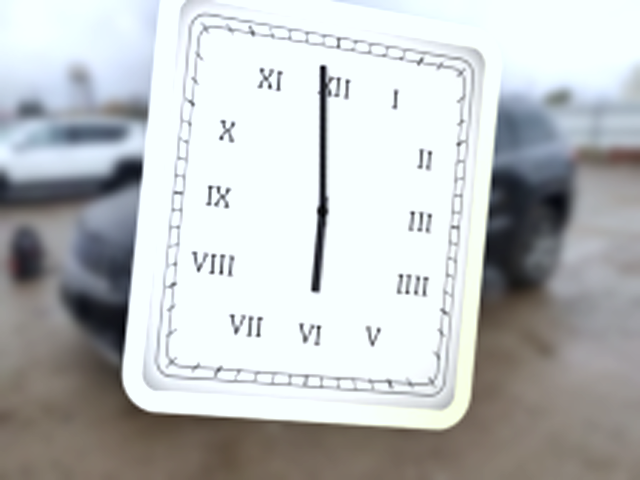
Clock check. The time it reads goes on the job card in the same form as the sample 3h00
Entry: 5h59
